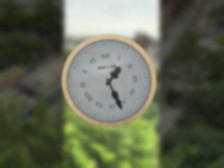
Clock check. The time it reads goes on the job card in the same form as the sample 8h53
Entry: 1h27
